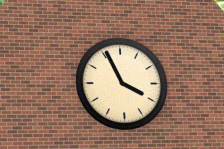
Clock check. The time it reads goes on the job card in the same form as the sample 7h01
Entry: 3h56
